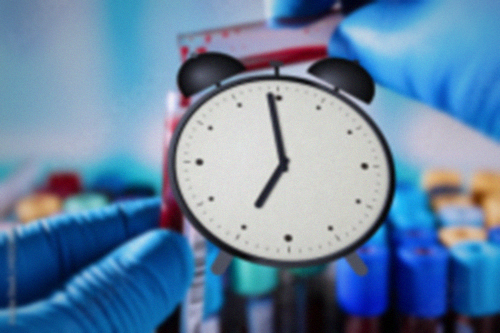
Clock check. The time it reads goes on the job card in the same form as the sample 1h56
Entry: 6h59
